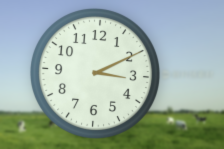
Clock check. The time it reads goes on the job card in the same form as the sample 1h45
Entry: 3h10
